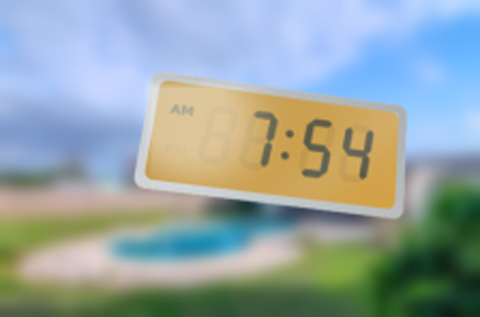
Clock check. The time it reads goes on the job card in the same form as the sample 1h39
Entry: 7h54
